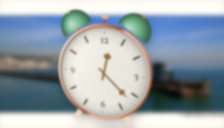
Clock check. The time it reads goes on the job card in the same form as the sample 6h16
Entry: 12h22
